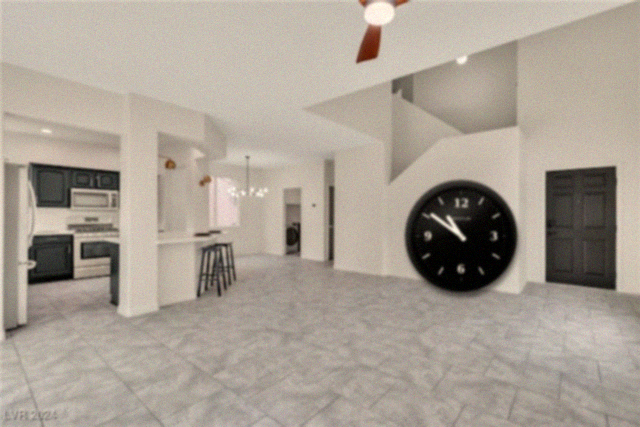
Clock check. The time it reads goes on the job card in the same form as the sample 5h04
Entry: 10h51
